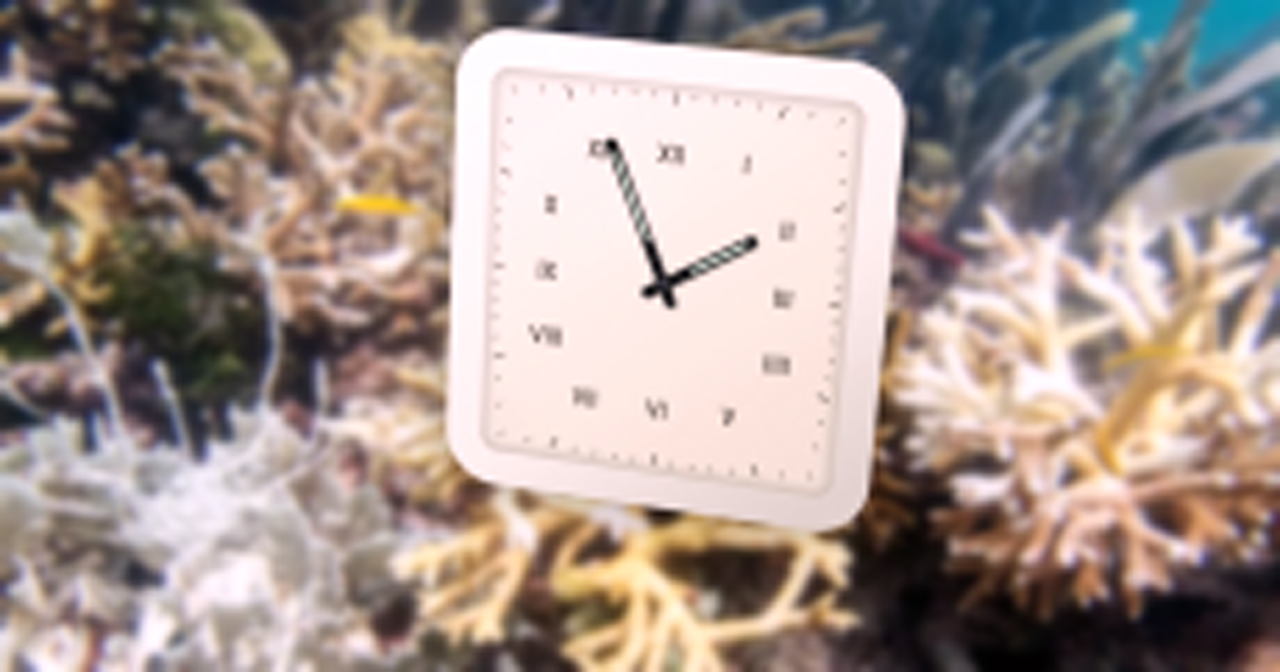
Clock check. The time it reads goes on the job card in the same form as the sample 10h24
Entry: 1h56
